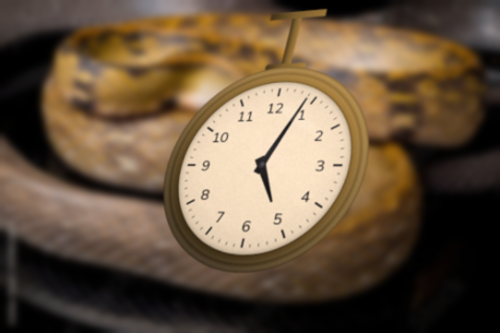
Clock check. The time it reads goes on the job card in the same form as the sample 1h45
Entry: 5h04
